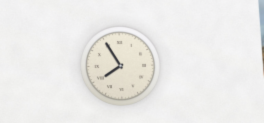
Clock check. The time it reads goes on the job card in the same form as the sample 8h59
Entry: 7h55
